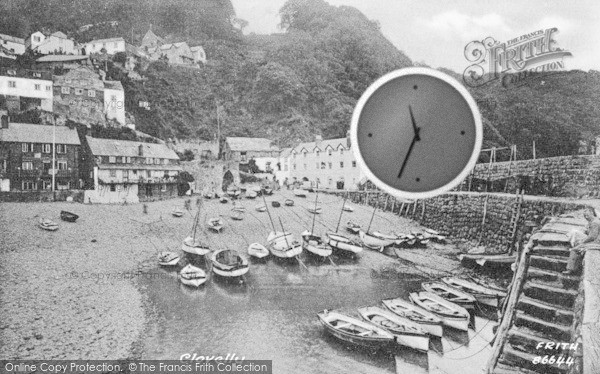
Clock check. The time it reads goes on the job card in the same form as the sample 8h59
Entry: 11h34
